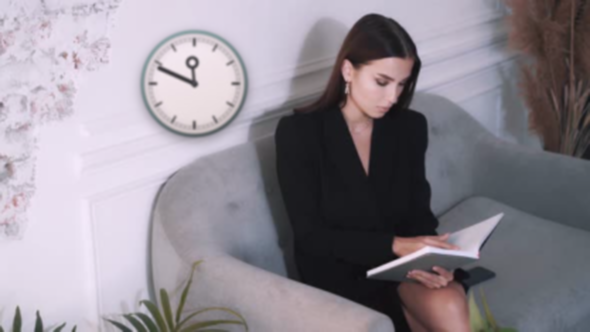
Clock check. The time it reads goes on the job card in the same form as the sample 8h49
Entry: 11h49
